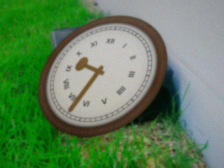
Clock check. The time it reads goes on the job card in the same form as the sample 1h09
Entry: 9h33
